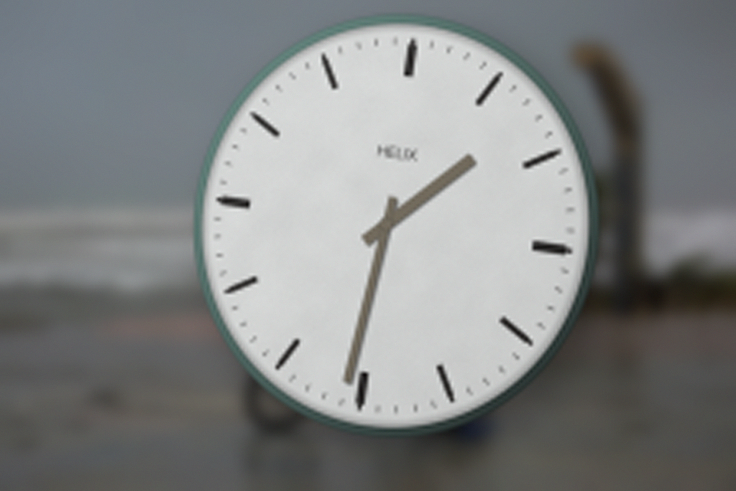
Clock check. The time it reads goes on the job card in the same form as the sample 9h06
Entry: 1h31
